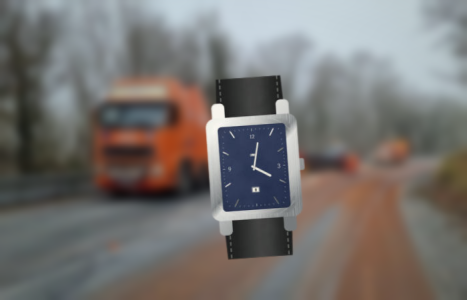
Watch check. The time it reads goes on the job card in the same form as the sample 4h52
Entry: 4h02
